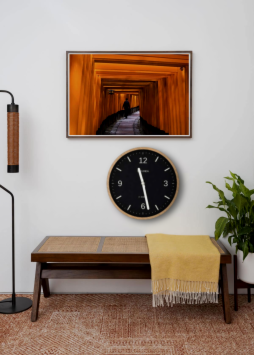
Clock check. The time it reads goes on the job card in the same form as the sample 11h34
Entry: 11h28
